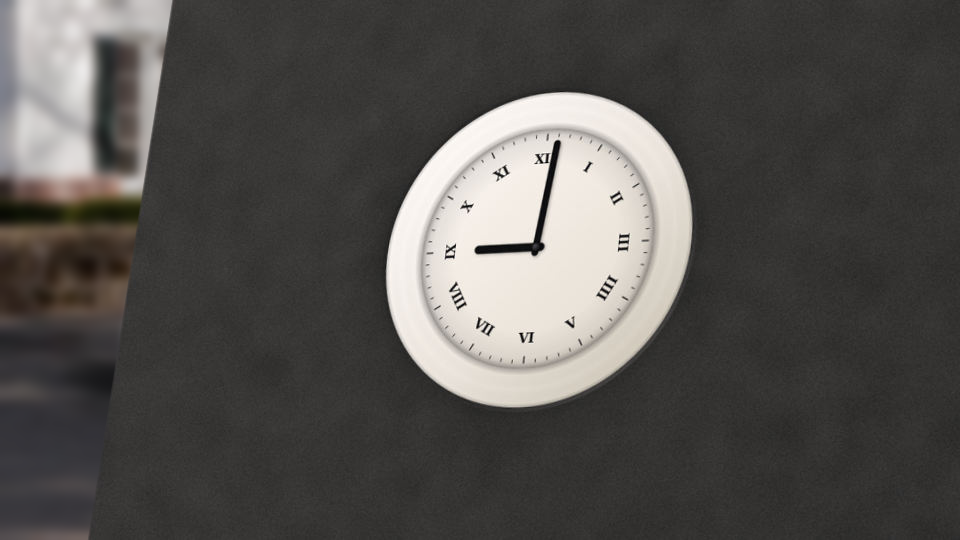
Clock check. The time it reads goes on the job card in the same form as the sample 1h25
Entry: 9h01
